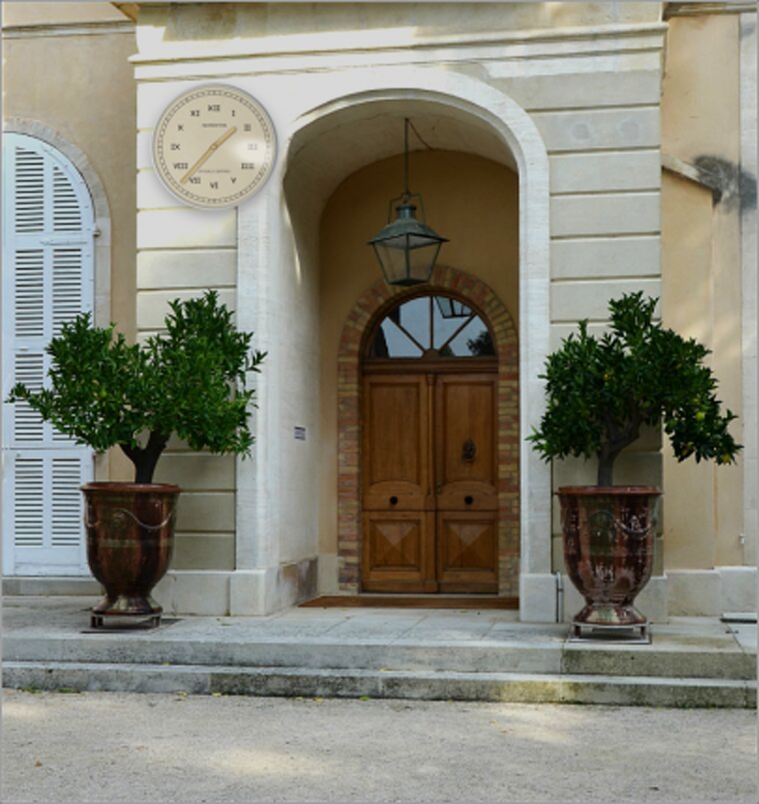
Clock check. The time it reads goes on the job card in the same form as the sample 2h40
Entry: 1h37
